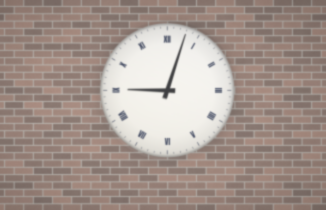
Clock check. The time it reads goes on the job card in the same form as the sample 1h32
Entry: 9h03
